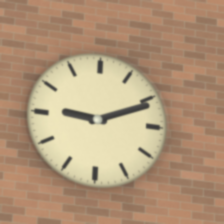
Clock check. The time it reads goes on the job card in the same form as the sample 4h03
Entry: 9h11
